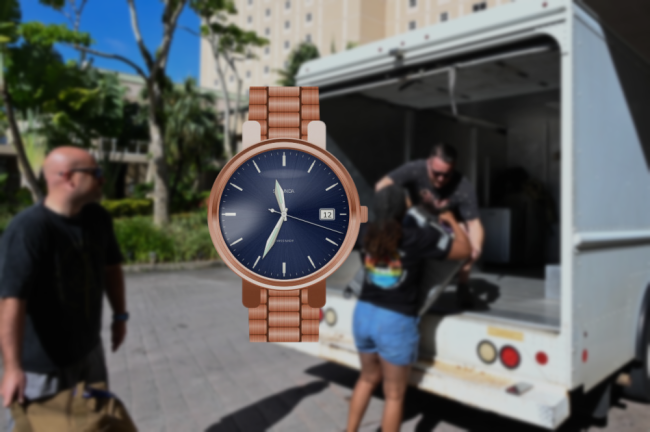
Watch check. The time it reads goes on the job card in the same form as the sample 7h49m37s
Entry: 11h34m18s
